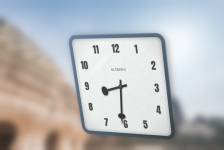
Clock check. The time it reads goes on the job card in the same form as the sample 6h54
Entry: 8h31
